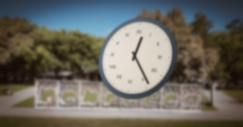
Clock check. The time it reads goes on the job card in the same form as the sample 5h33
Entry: 12h24
